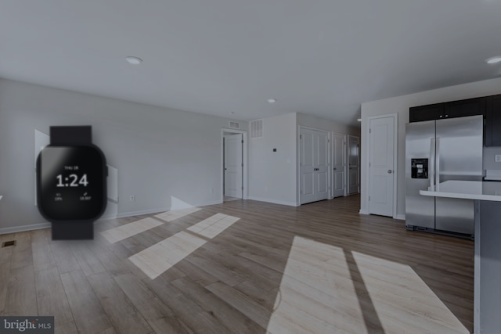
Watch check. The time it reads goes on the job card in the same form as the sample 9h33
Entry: 1h24
